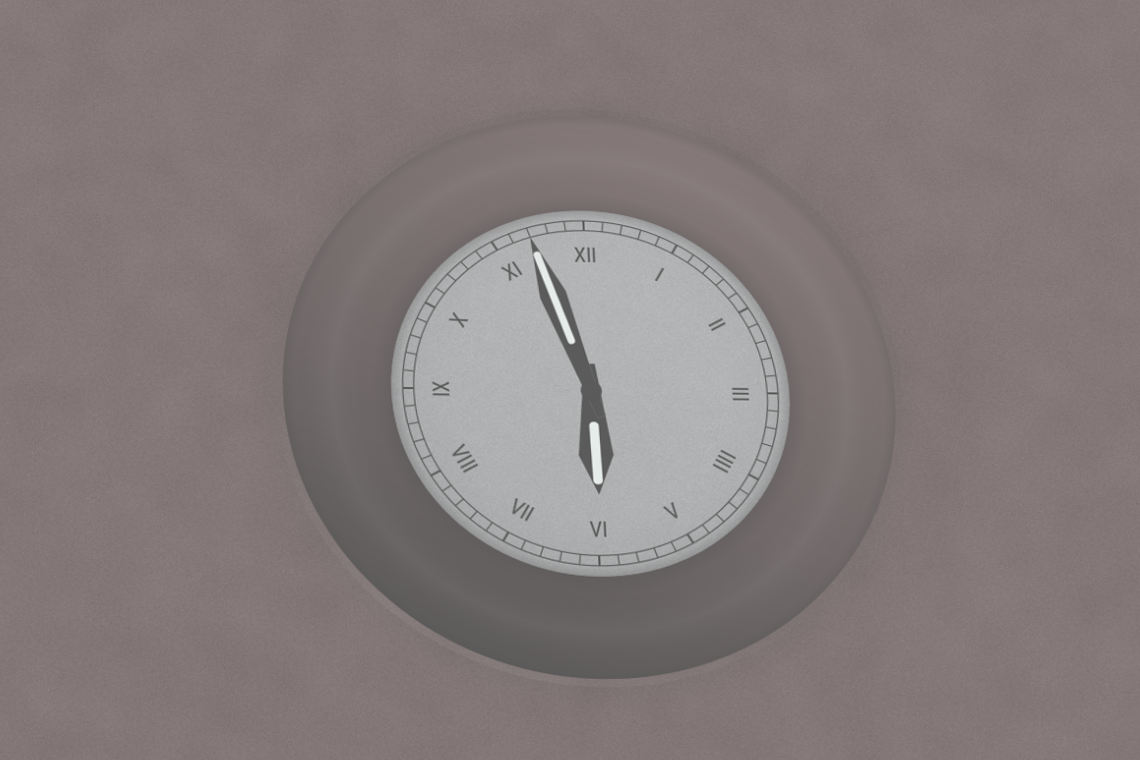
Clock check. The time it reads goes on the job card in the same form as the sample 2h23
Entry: 5h57
